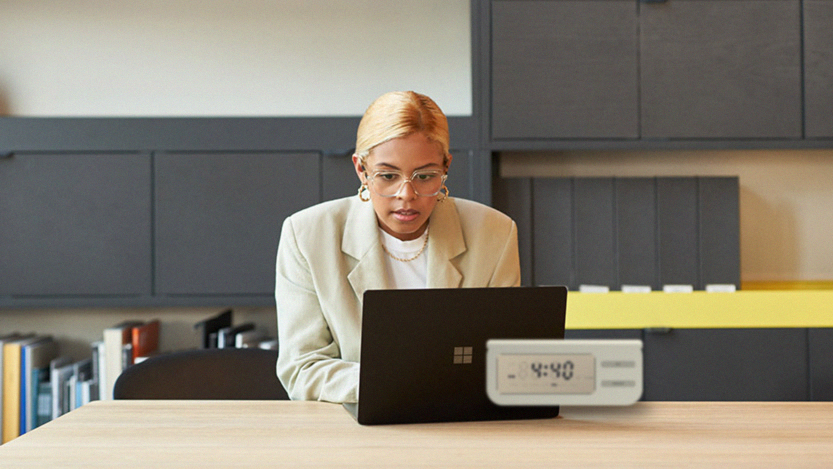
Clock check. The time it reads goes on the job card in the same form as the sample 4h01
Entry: 4h40
